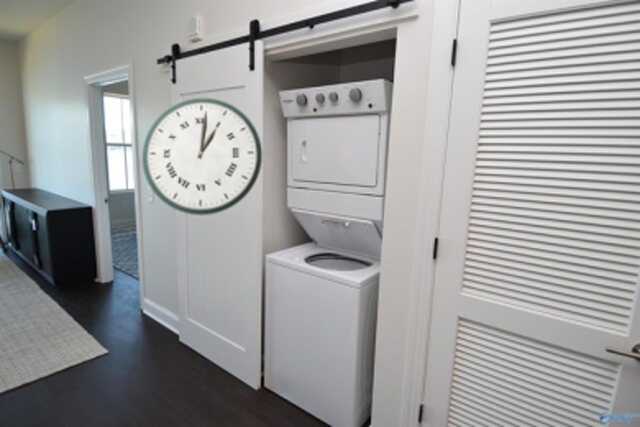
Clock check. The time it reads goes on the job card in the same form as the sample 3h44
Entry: 1h01
